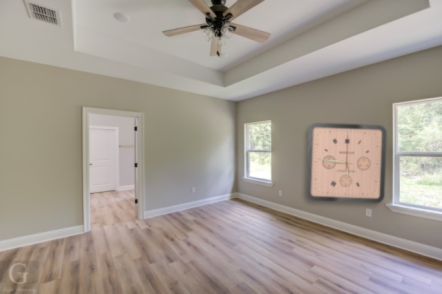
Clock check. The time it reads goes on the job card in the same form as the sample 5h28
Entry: 5h46
